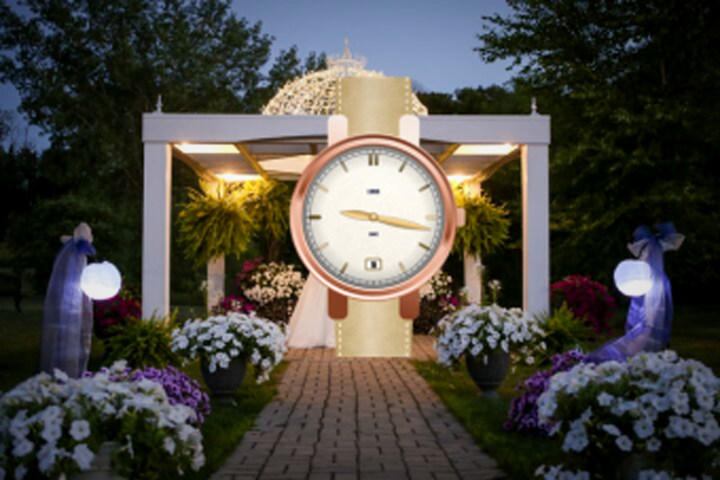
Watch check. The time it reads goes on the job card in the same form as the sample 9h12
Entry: 9h17
